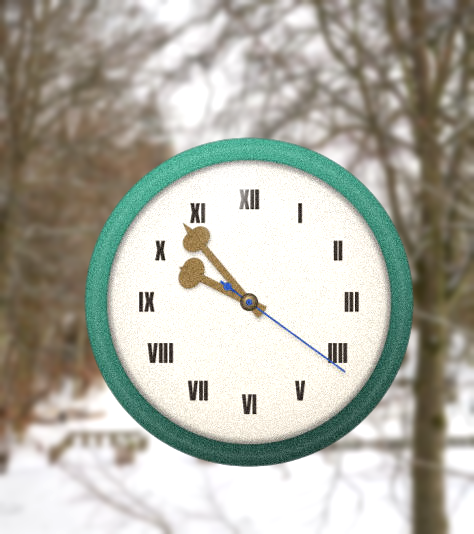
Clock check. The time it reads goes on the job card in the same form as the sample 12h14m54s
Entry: 9h53m21s
